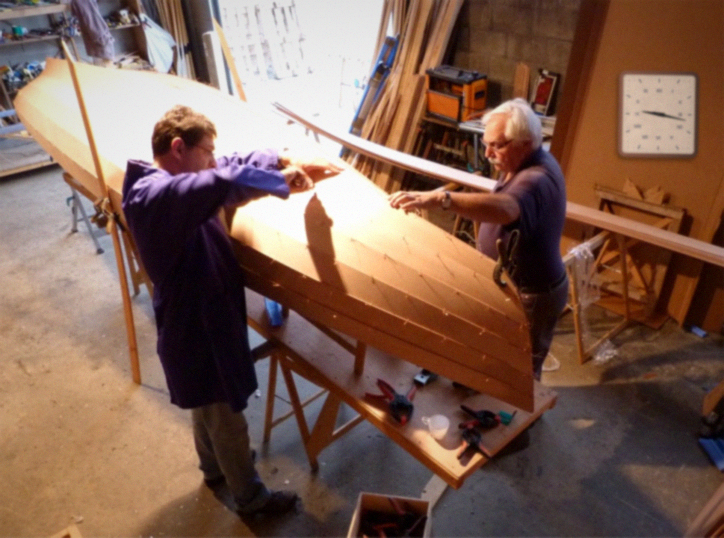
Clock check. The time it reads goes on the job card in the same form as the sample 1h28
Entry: 9h17
